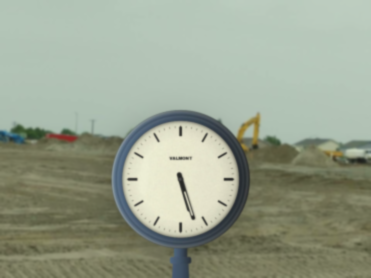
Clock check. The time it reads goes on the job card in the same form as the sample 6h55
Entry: 5h27
